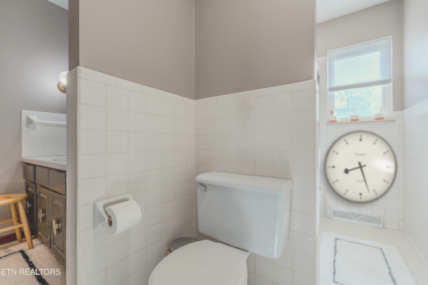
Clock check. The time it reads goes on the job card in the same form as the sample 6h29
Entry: 8h27
